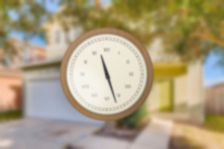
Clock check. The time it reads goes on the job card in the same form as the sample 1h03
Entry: 11h27
